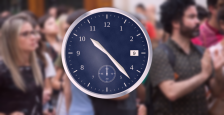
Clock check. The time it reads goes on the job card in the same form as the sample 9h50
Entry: 10h23
